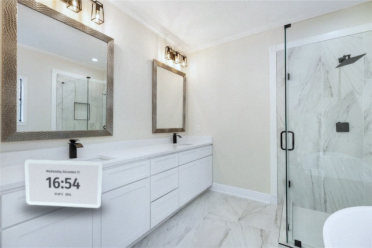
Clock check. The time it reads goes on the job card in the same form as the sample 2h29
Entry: 16h54
